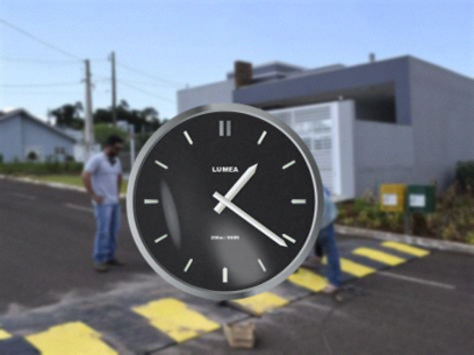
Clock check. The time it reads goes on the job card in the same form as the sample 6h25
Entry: 1h21
